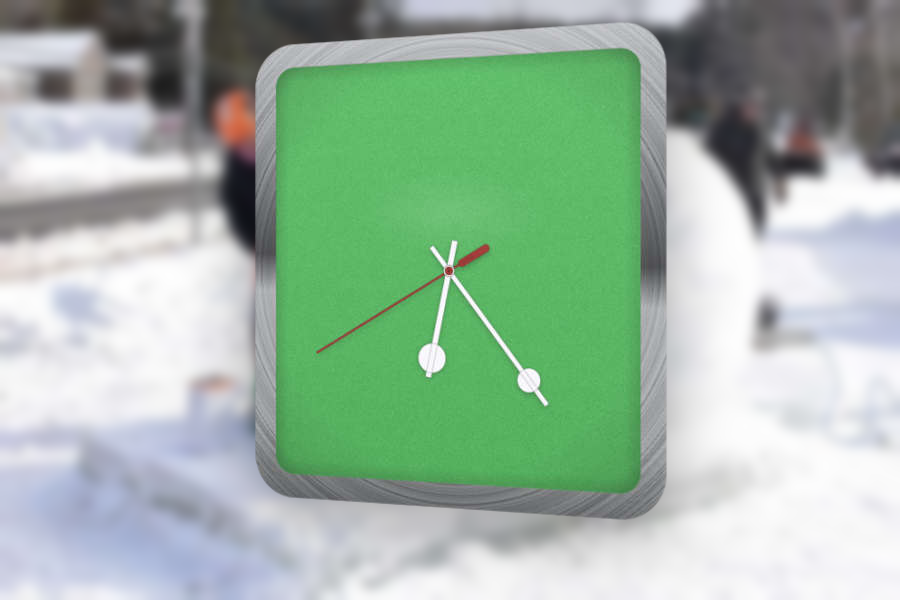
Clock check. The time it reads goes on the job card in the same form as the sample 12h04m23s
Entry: 6h23m40s
